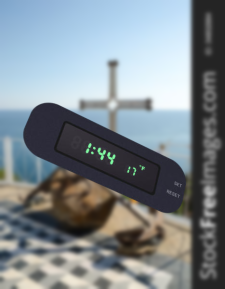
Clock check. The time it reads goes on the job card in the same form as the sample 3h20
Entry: 1h44
